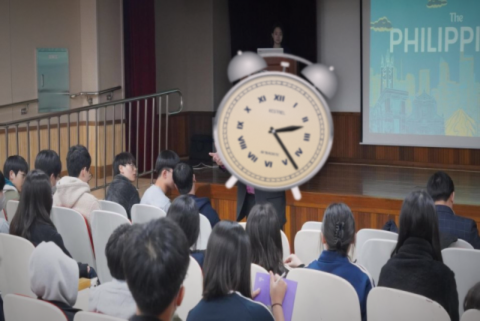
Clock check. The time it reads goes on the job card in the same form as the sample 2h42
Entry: 2h23
